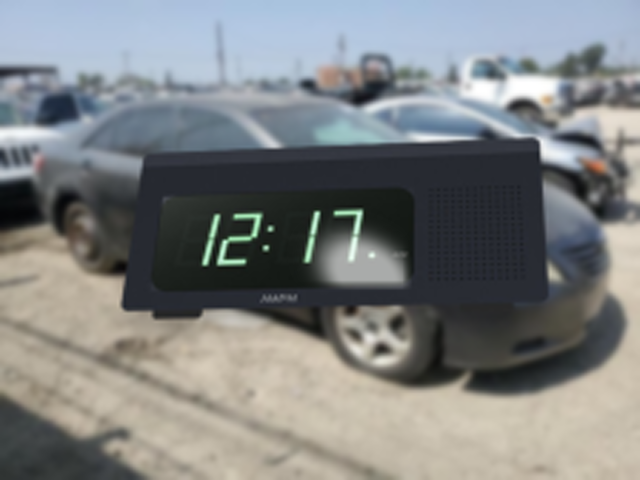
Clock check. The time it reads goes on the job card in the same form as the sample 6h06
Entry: 12h17
